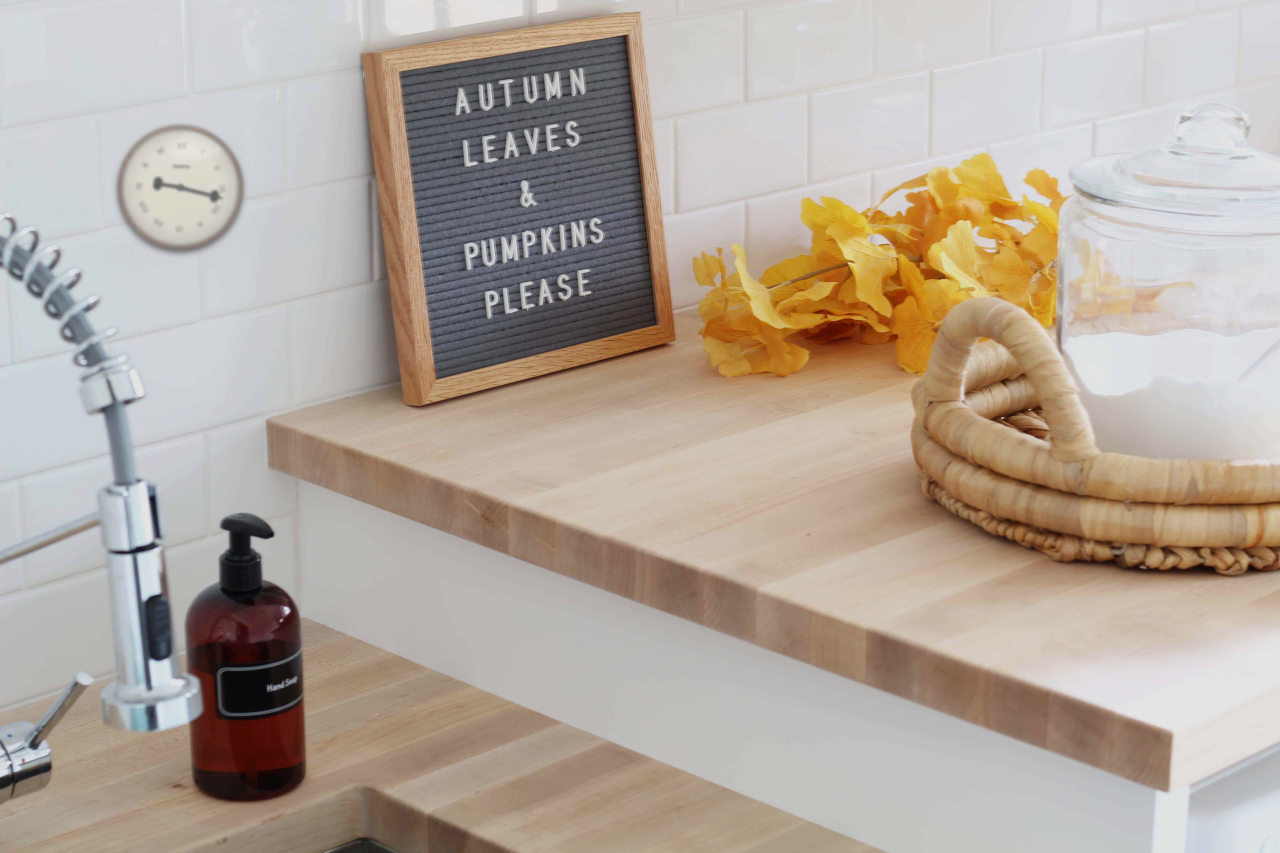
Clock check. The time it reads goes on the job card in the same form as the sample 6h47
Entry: 9h17
